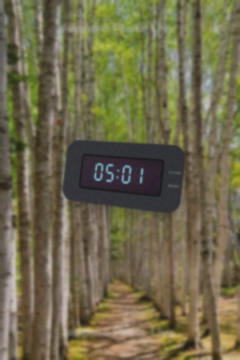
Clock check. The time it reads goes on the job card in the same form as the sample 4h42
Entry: 5h01
